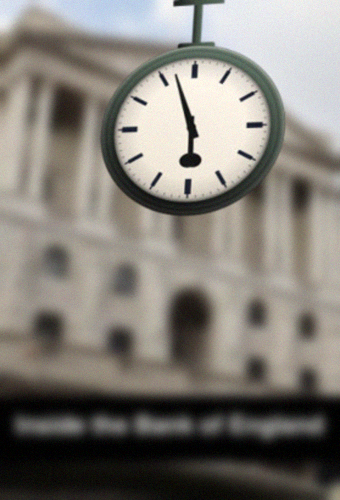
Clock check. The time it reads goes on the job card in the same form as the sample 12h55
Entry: 5h57
